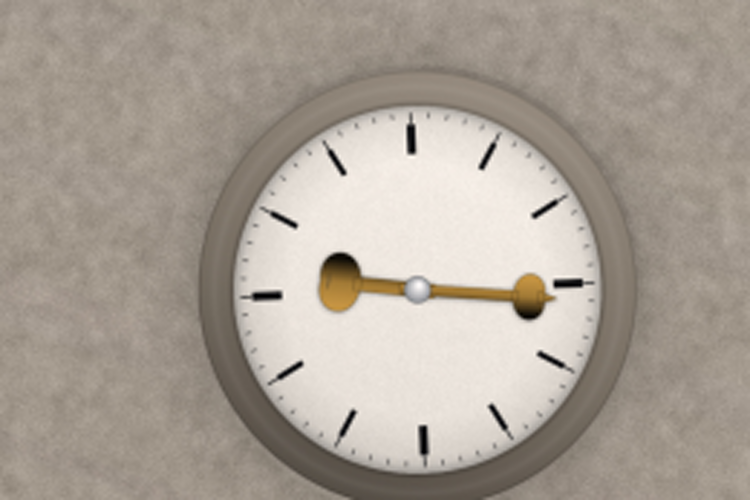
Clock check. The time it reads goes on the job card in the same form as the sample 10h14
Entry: 9h16
